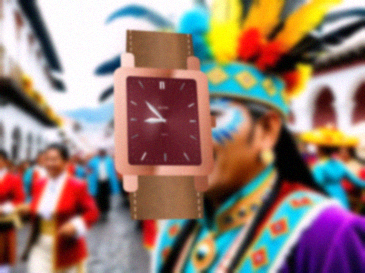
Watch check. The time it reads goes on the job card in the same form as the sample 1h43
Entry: 8h53
